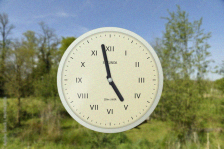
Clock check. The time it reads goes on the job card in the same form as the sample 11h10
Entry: 4h58
